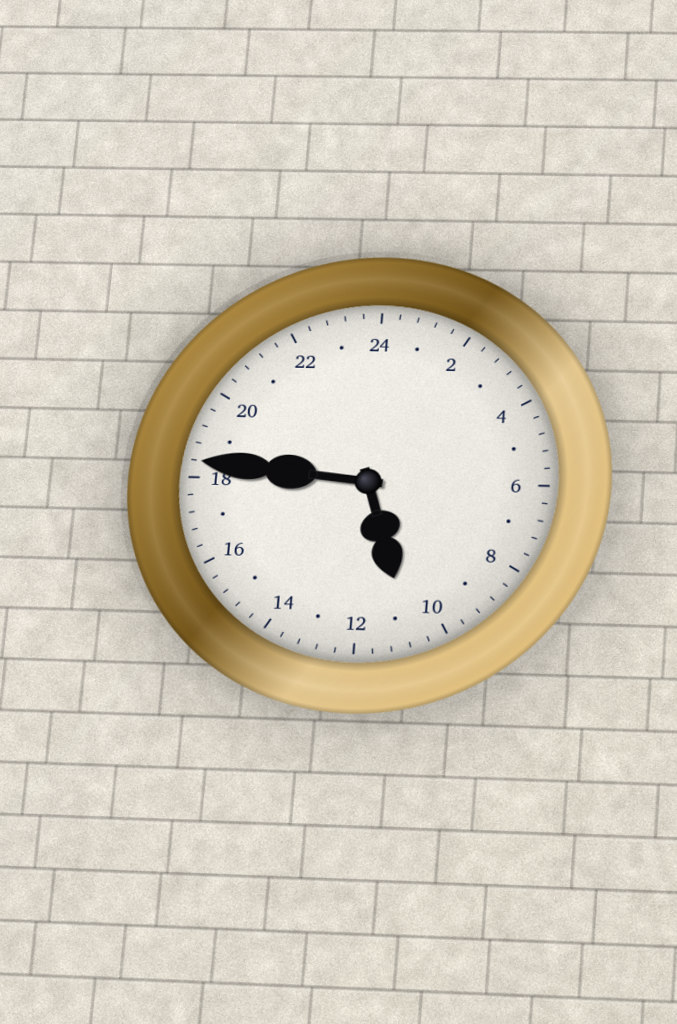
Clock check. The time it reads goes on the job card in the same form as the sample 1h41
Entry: 10h46
